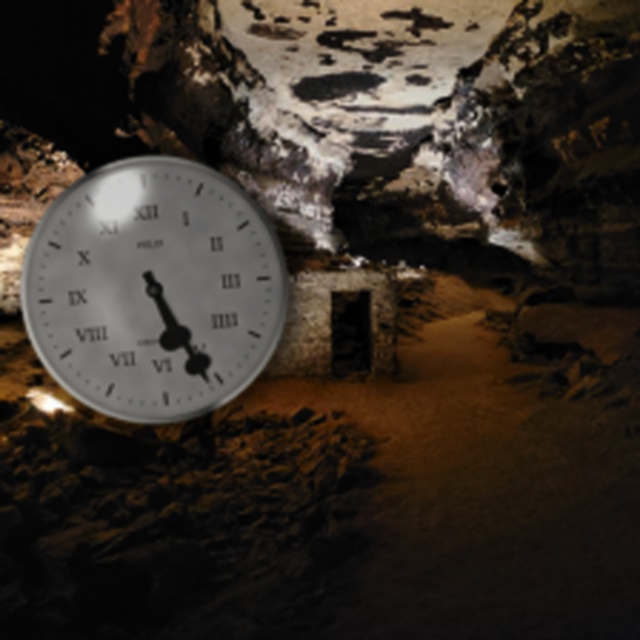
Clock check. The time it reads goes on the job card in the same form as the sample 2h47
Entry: 5h26
